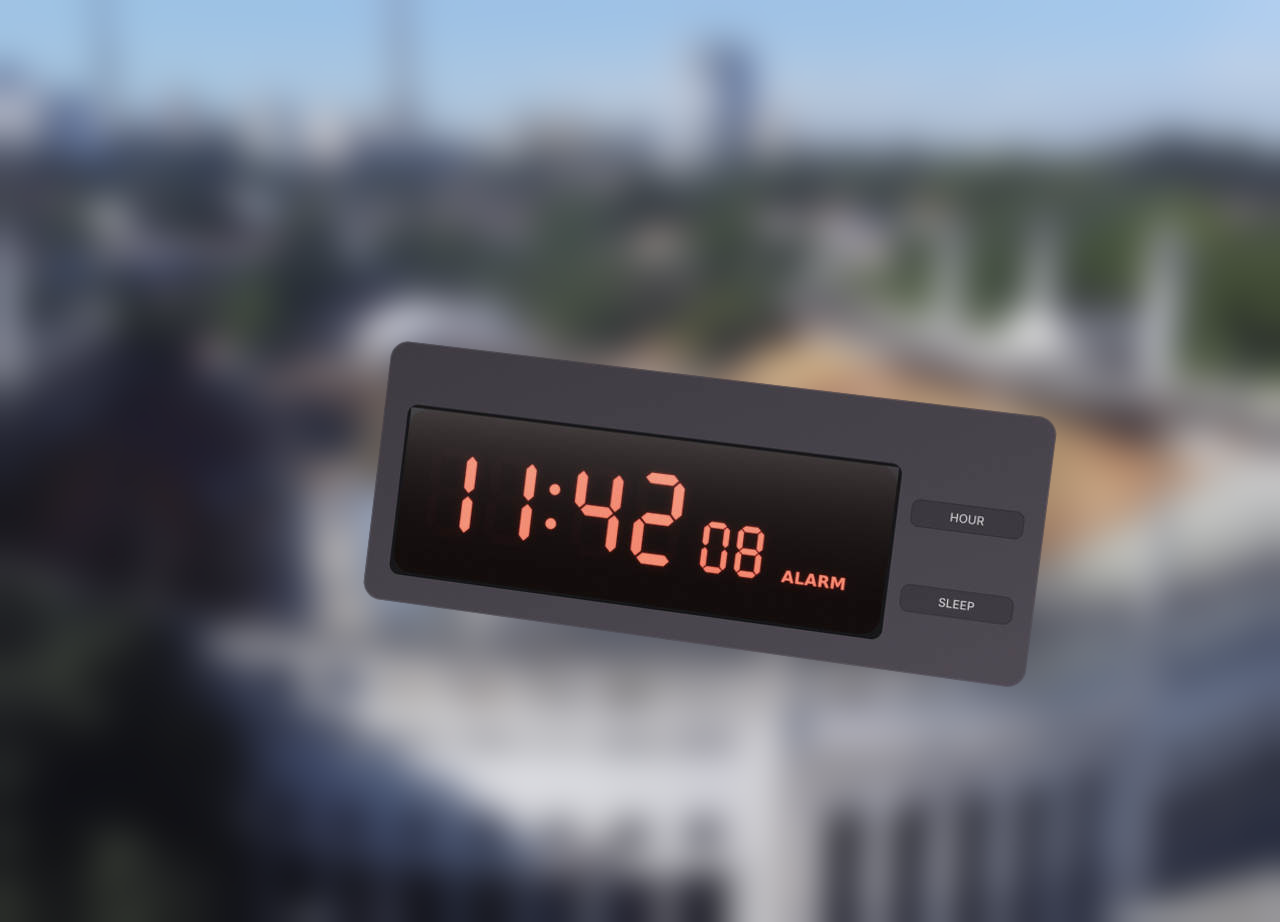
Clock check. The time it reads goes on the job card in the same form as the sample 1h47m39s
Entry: 11h42m08s
